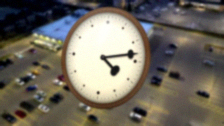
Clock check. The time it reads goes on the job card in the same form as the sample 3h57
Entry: 4h13
